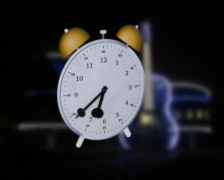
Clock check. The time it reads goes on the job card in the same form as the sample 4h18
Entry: 6h39
